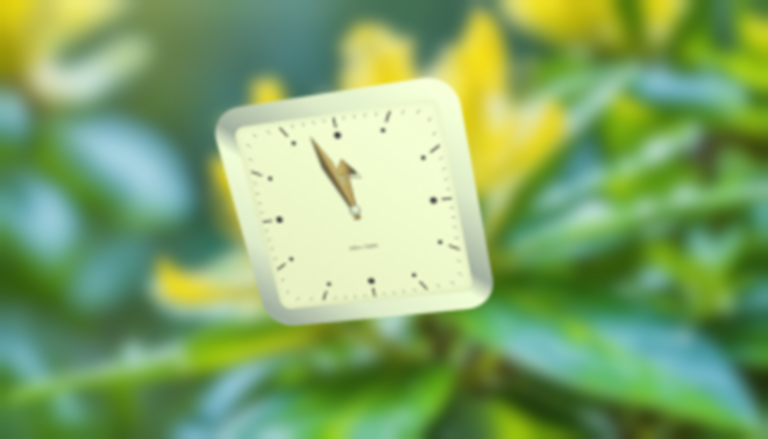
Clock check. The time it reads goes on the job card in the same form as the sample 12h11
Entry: 11h57
